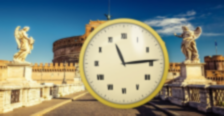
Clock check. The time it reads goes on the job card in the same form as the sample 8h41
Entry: 11h14
